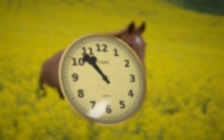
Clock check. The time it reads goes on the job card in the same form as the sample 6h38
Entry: 10h53
